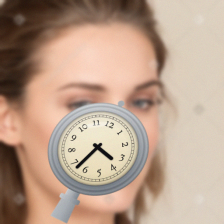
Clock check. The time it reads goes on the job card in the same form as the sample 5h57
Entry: 3h33
